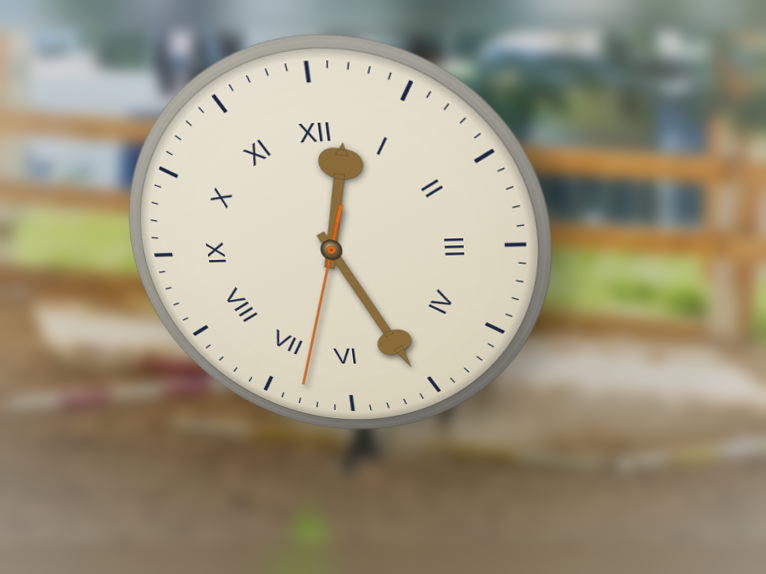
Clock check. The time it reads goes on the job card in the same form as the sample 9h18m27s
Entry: 12h25m33s
